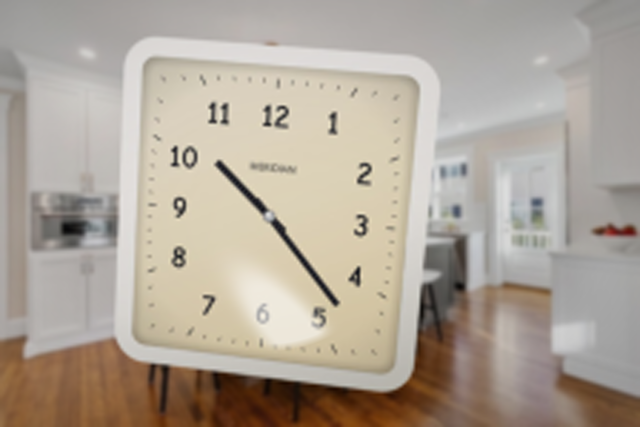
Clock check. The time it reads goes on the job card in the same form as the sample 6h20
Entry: 10h23
